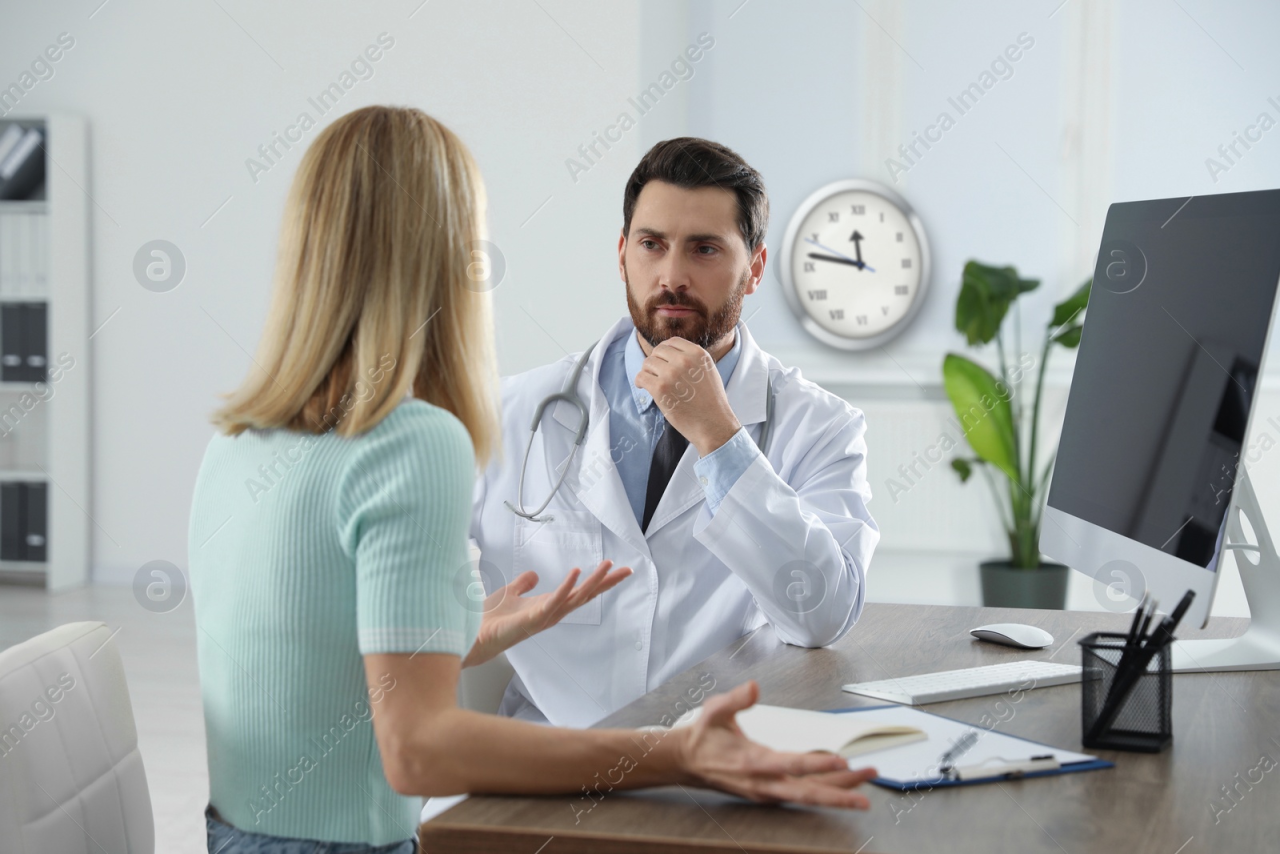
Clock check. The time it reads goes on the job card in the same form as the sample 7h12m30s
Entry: 11h46m49s
